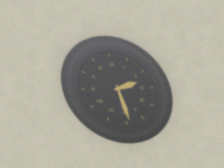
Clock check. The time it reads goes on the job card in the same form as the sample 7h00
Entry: 2h29
